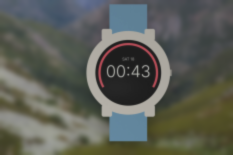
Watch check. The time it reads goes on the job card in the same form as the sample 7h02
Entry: 0h43
